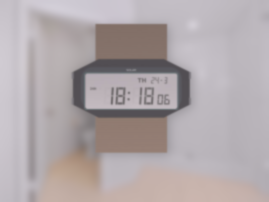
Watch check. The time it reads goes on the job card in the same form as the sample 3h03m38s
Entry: 18h18m06s
